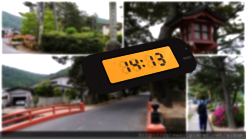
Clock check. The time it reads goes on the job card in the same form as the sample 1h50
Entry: 14h13
